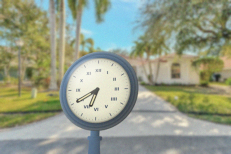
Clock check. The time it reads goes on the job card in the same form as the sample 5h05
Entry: 6h40
